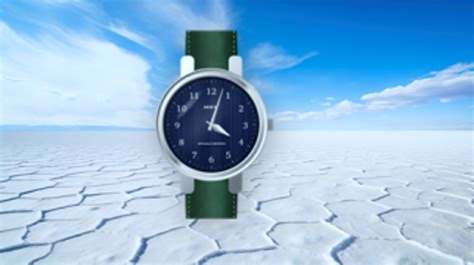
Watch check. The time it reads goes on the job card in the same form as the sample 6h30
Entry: 4h03
